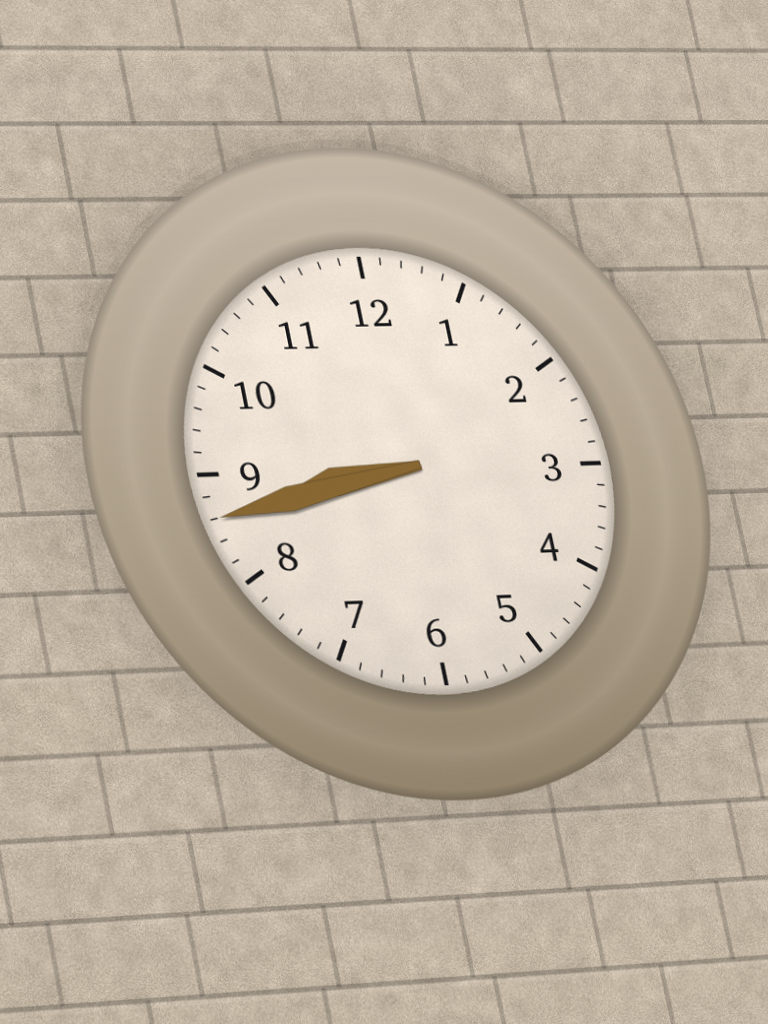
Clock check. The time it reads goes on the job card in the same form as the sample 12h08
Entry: 8h43
